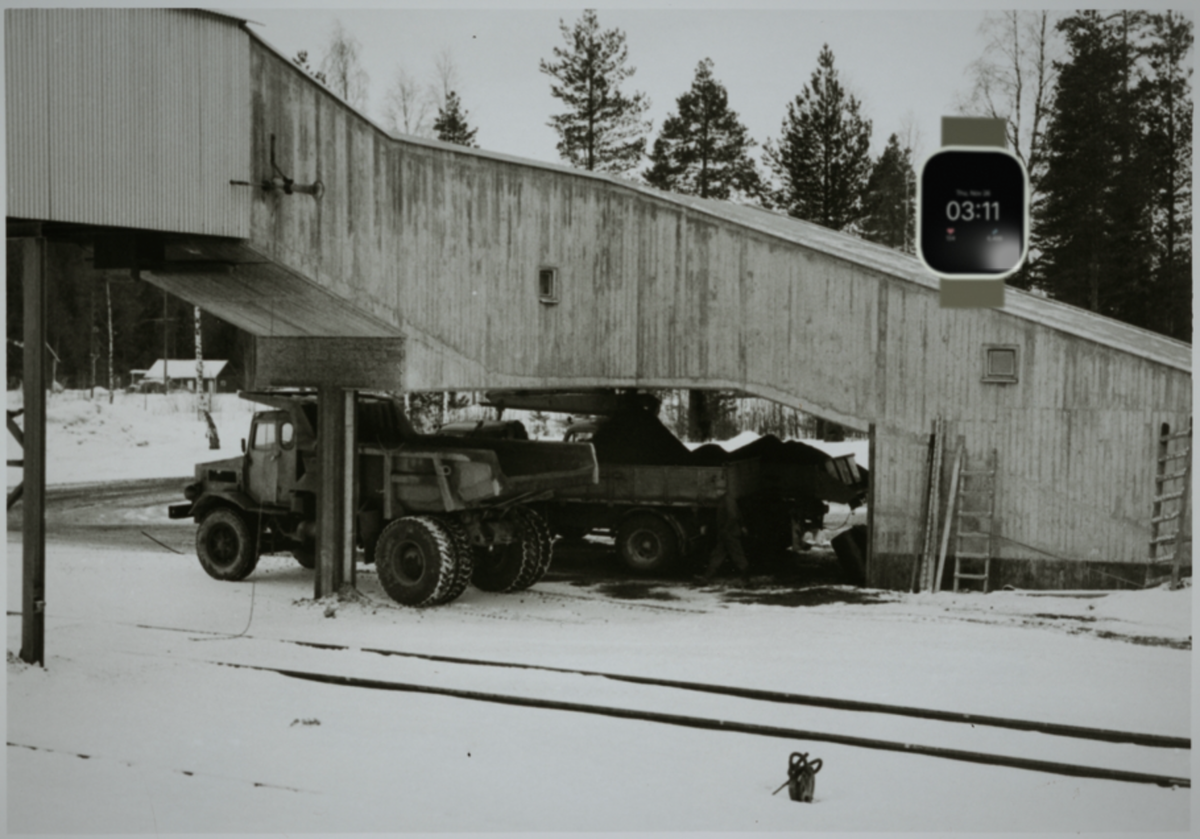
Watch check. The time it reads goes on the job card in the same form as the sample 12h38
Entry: 3h11
